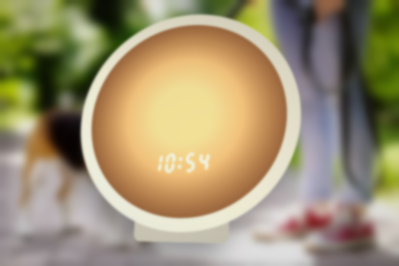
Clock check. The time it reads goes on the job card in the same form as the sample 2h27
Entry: 10h54
